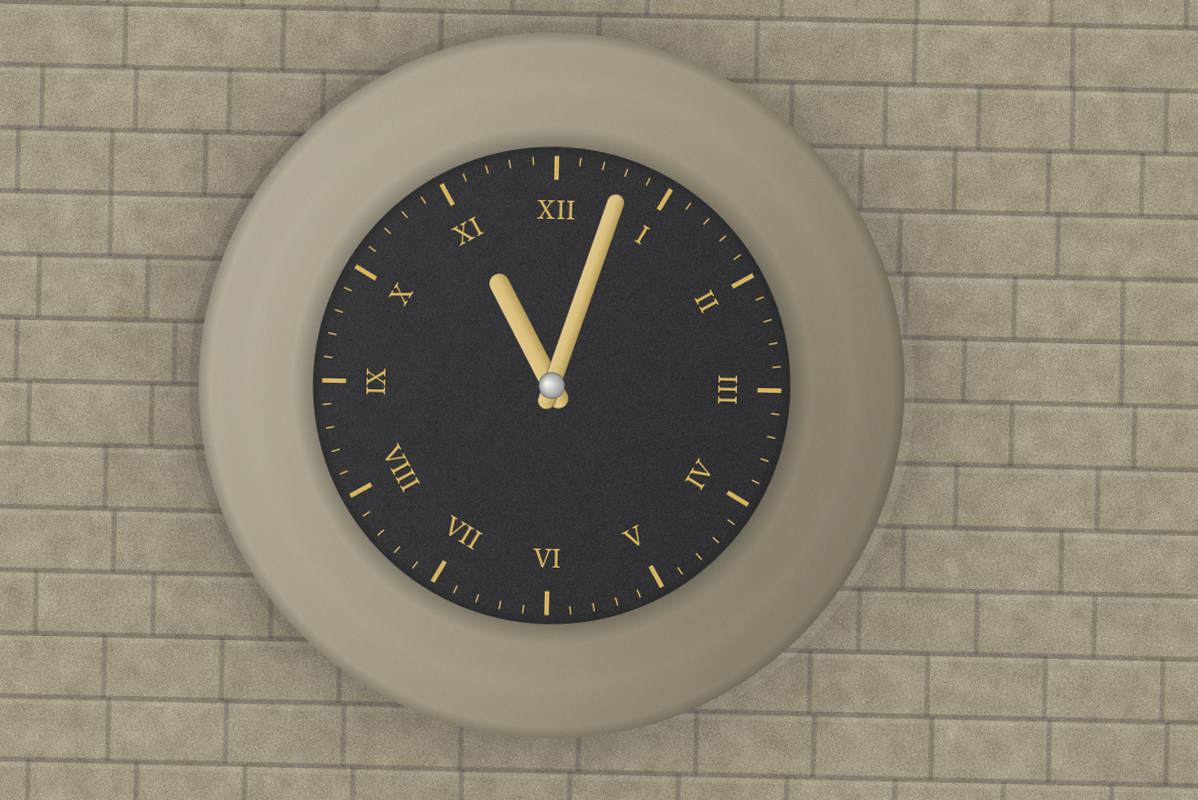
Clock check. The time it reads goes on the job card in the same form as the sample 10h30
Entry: 11h03
